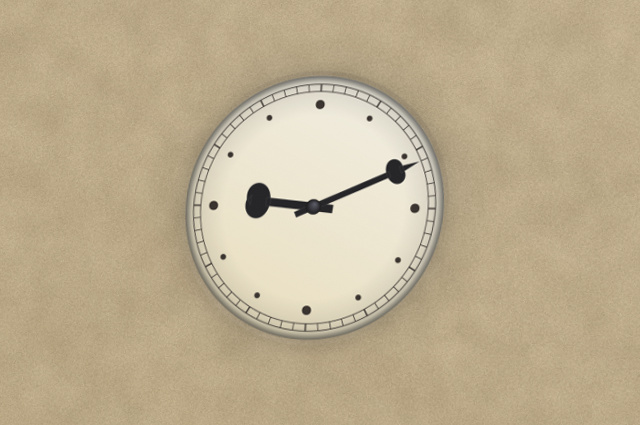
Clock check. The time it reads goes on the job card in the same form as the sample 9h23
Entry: 9h11
